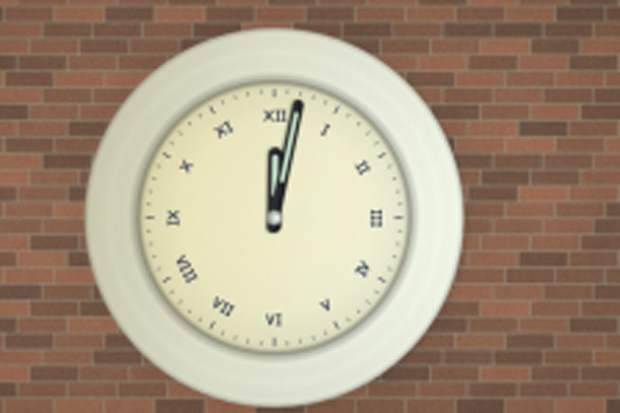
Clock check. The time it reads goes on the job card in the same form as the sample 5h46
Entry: 12h02
